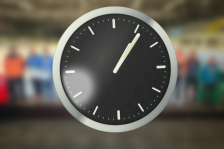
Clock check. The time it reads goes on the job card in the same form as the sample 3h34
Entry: 1h06
